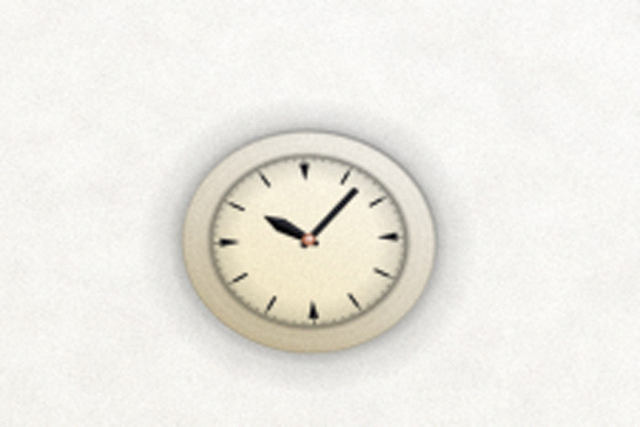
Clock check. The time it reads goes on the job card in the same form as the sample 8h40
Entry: 10h07
